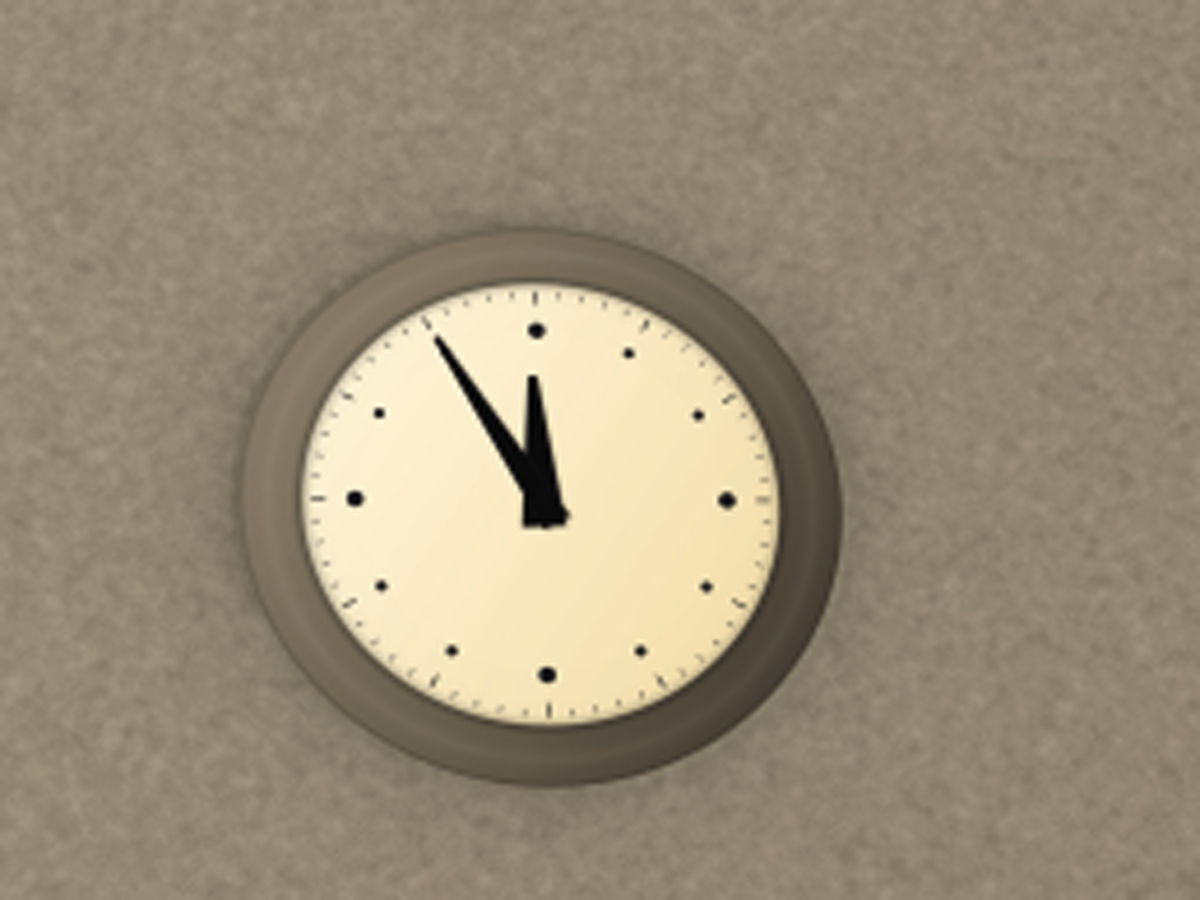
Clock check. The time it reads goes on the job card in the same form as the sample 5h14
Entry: 11h55
